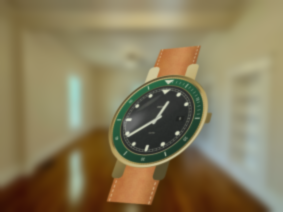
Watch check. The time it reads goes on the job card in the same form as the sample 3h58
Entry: 12h39
